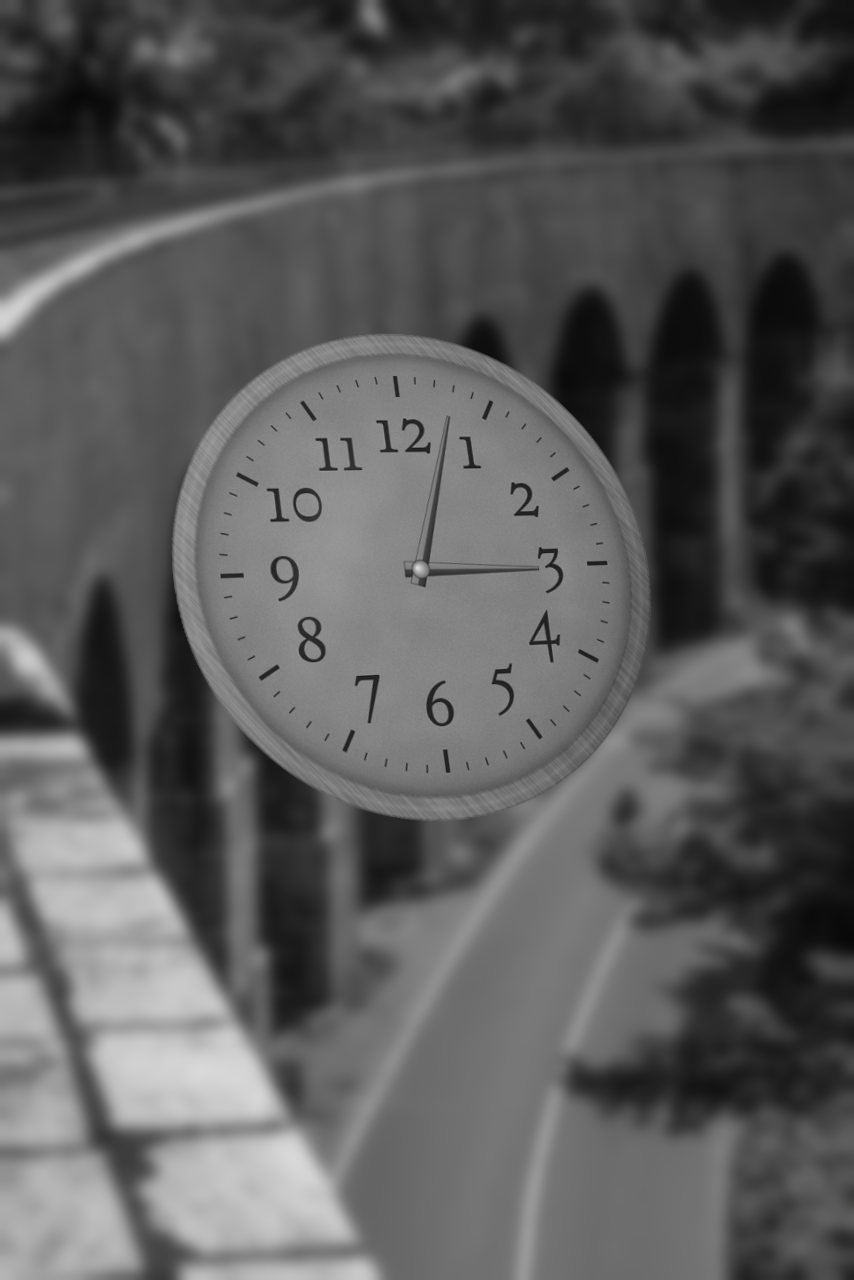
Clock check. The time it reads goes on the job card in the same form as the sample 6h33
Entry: 3h03
